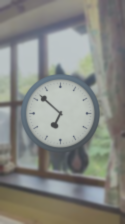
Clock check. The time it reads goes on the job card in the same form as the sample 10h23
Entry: 6h52
